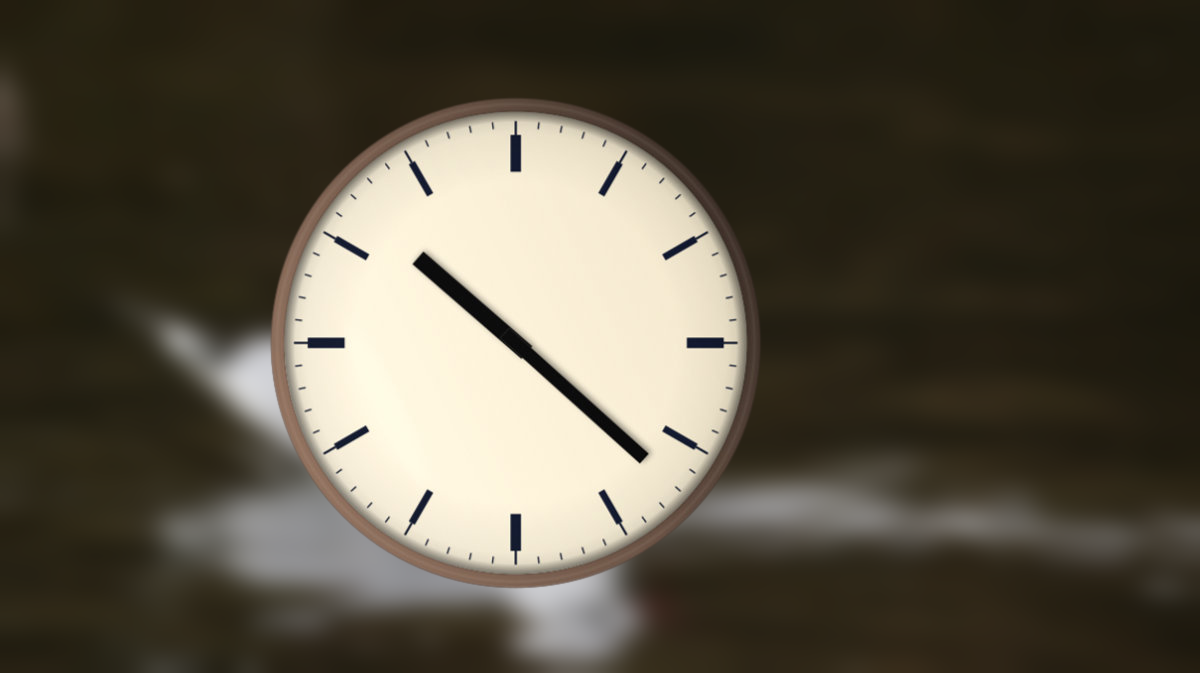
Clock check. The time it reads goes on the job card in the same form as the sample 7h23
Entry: 10h22
